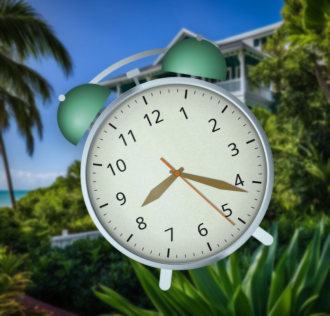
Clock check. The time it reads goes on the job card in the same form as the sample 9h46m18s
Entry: 8h21m26s
